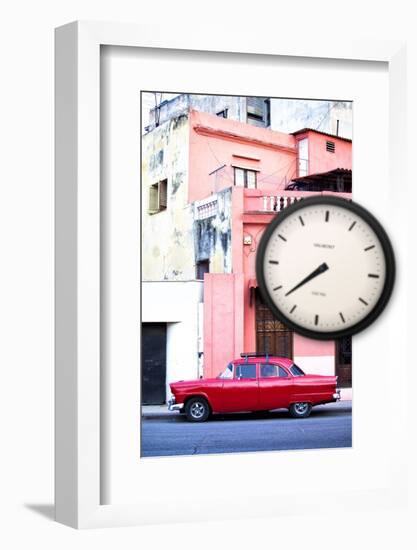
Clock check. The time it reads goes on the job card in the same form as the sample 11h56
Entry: 7h38
